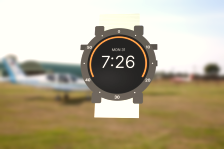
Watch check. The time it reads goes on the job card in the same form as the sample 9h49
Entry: 7h26
